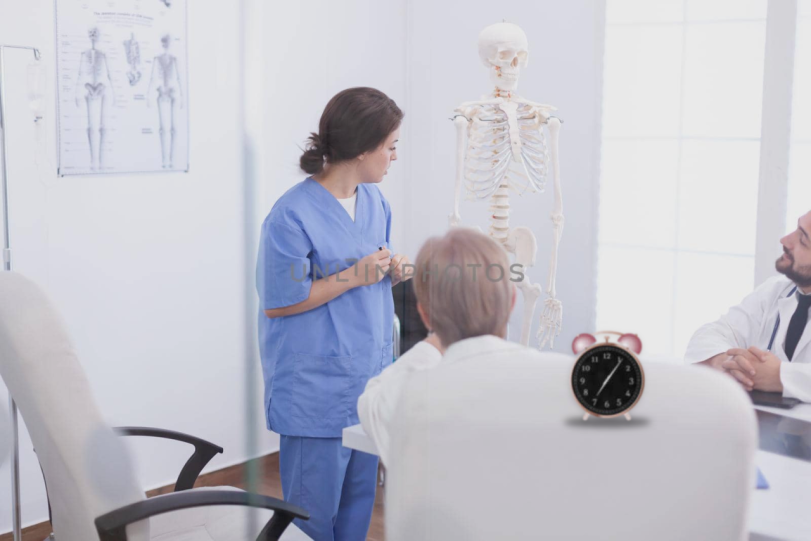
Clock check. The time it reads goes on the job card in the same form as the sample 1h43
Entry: 7h06
